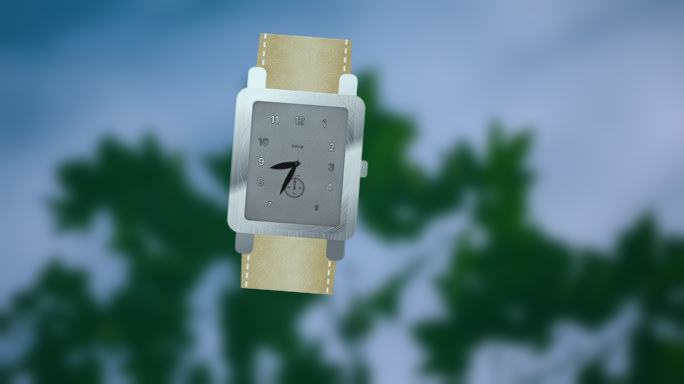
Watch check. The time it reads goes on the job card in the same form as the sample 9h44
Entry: 8h34
